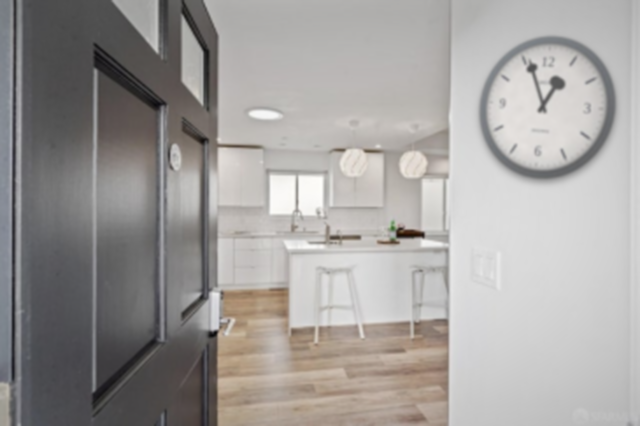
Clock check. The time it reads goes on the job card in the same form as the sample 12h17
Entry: 12h56
